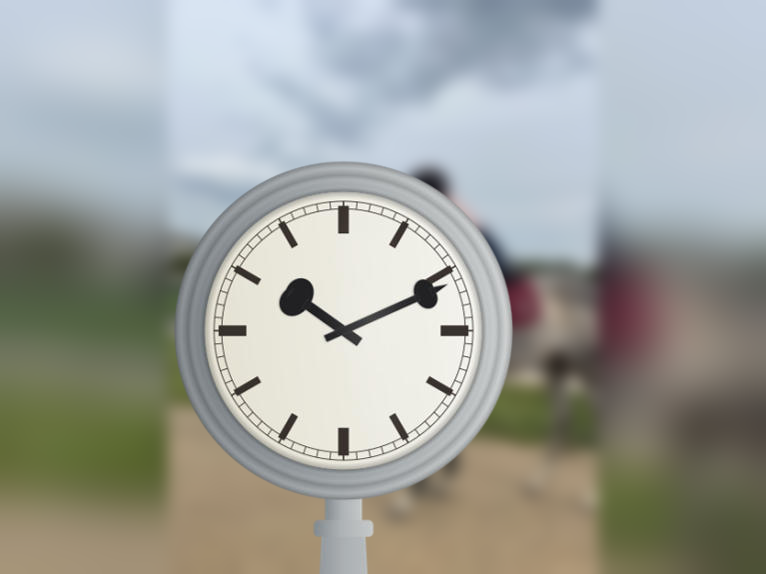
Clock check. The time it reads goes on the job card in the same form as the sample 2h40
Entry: 10h11
